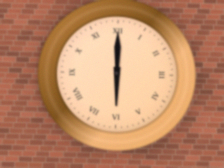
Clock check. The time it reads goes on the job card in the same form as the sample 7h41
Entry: 6h00
